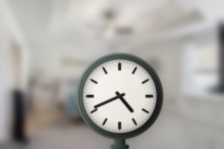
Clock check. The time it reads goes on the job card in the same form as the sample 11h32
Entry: 4h41
